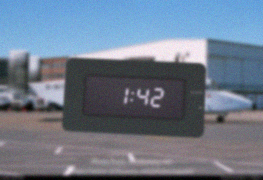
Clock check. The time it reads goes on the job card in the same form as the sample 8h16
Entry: 1h42
